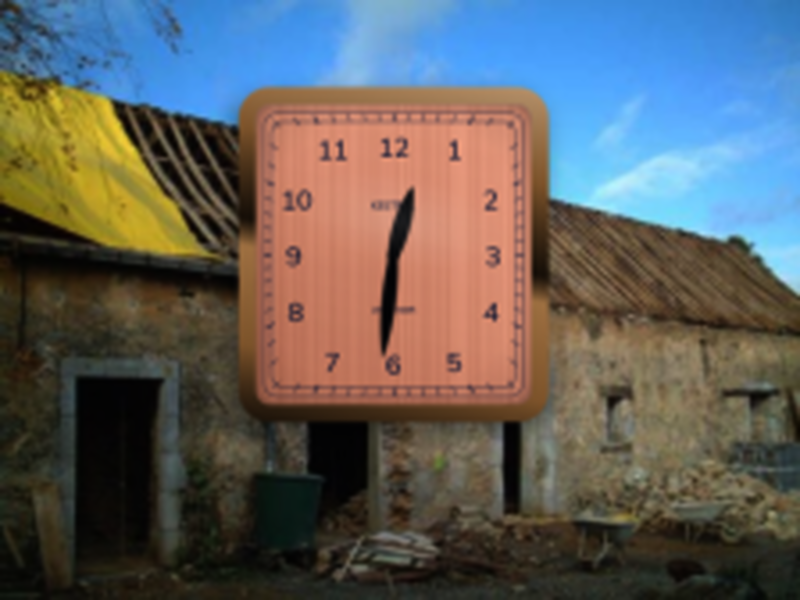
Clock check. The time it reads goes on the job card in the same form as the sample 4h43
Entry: 12h31
